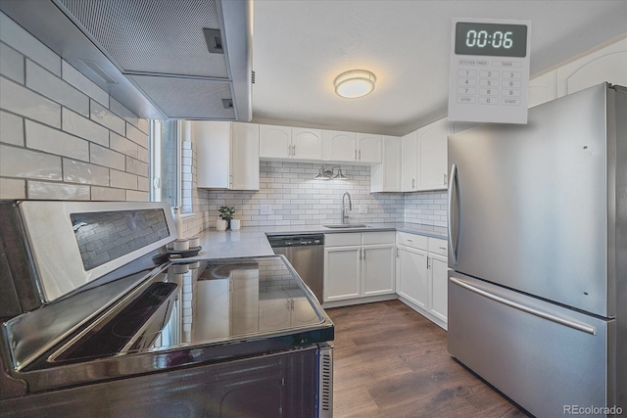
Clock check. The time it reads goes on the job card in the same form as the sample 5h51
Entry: 0h06
